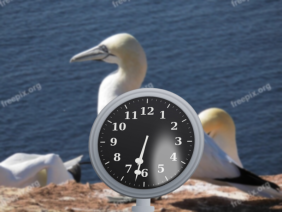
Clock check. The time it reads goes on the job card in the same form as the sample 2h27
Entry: 6h32
